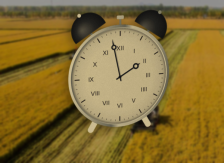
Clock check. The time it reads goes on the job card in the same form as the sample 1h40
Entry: 1h58
